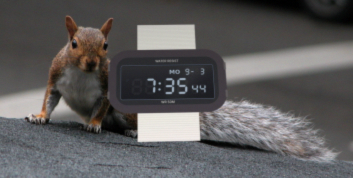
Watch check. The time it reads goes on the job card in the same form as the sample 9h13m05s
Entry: 7h35m44s
